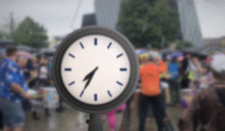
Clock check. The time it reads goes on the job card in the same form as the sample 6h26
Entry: 7h35
